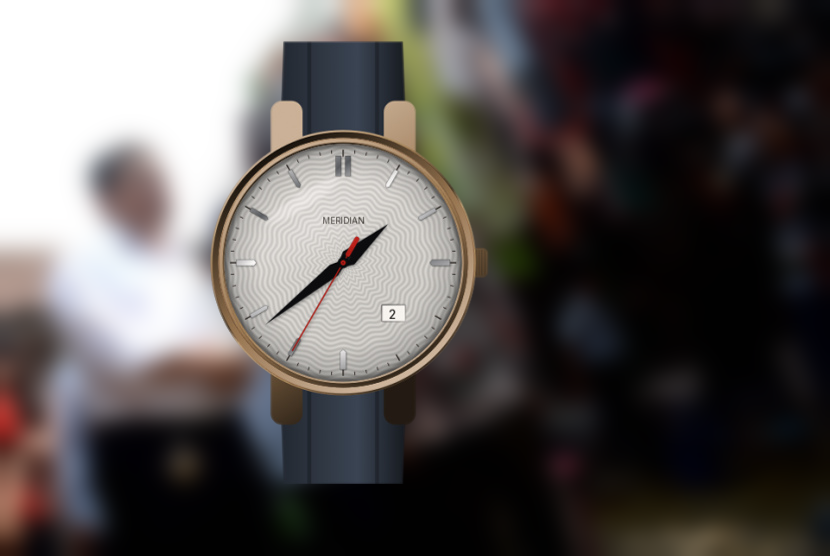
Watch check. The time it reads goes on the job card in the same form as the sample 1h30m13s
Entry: 1h38m35s
